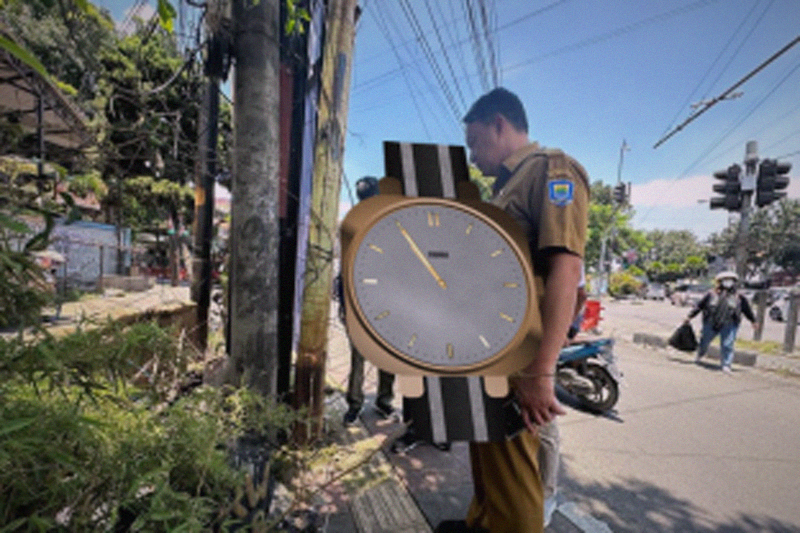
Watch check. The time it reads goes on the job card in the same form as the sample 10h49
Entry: 10h55
